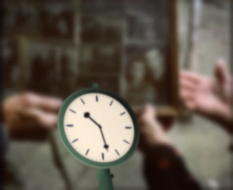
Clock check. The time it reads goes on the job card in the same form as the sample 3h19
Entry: 10h28
